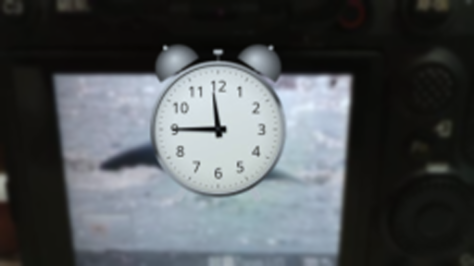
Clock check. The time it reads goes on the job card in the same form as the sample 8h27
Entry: 11h45
